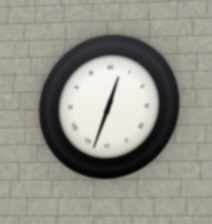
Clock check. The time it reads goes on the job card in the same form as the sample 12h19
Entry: 12h33
